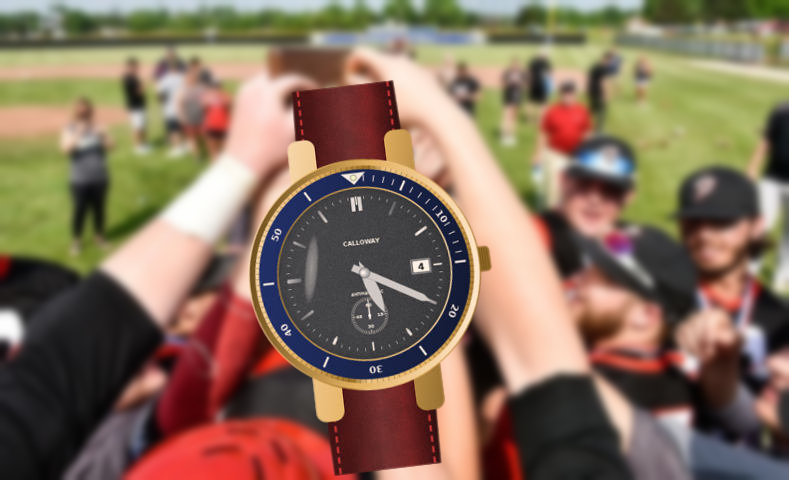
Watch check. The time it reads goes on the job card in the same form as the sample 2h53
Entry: 5h20
